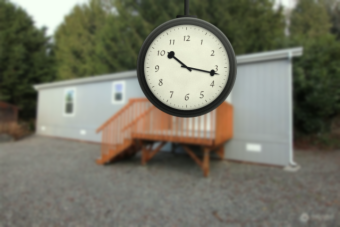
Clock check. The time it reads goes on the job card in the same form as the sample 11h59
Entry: 10h17
